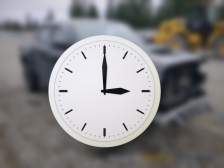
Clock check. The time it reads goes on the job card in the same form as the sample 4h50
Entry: 3h00
